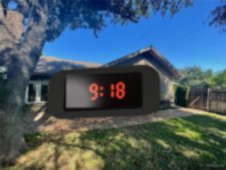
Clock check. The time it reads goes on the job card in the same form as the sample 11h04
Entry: 9h18
